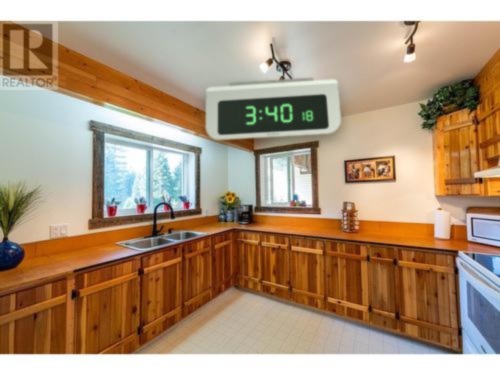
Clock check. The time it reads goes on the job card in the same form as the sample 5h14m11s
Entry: 3h40m18s
